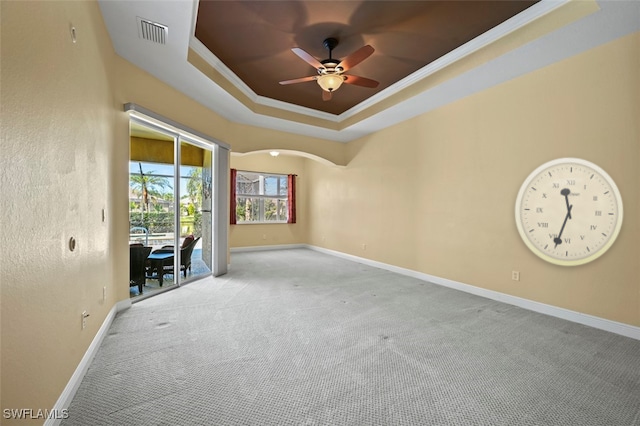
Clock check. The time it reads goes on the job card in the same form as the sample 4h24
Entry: 11h33
